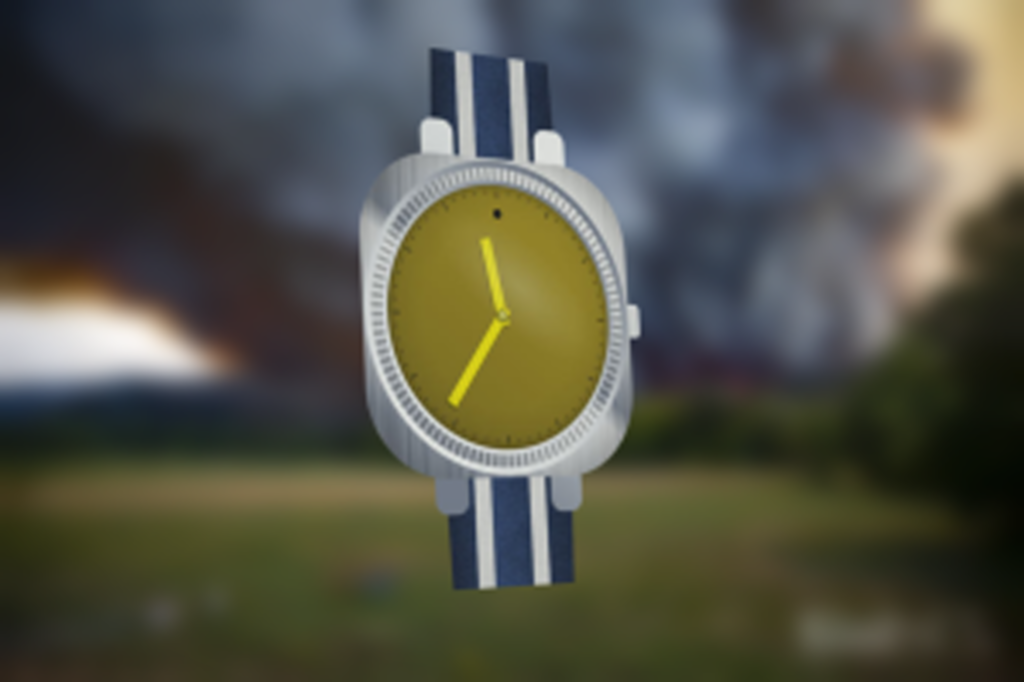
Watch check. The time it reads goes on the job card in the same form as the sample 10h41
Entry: 11h36
